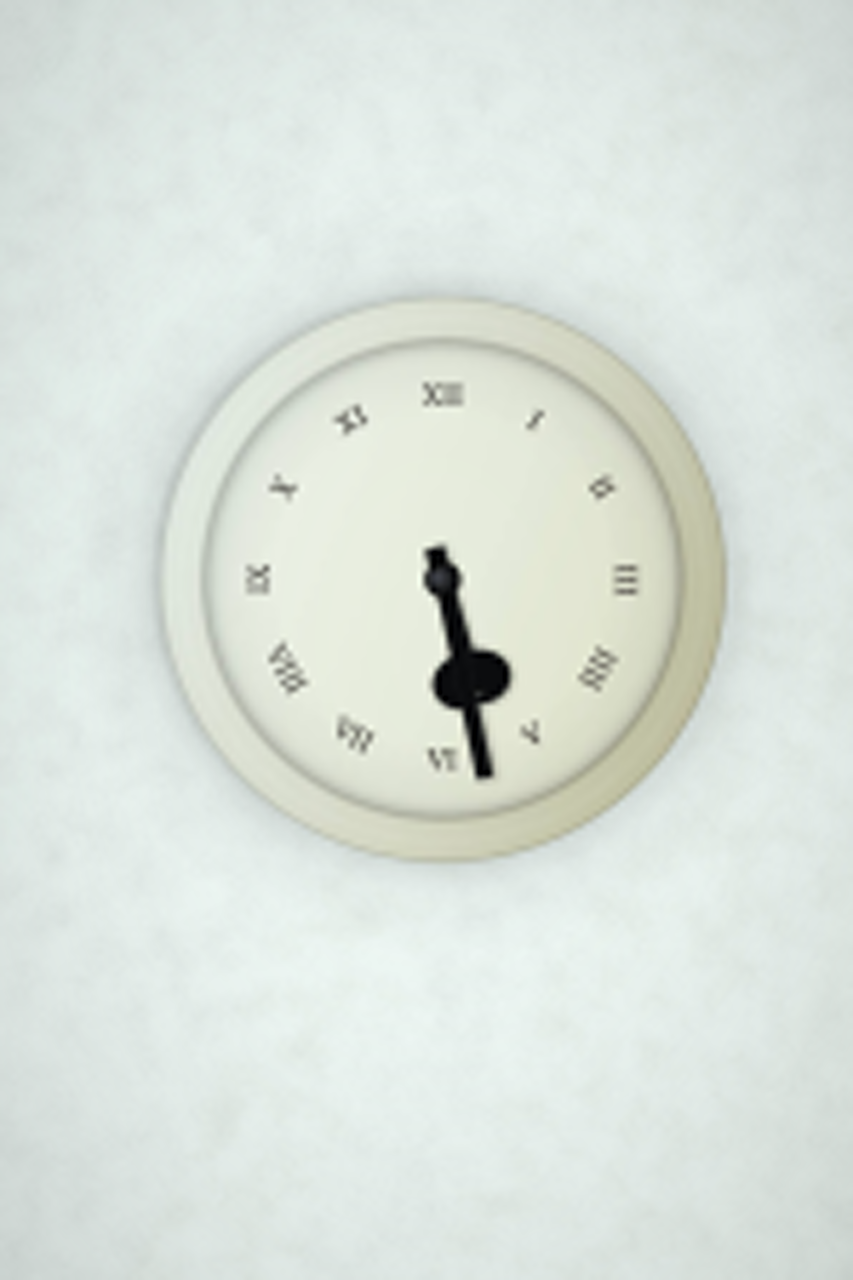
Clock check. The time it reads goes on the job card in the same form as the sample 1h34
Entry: 5h28
